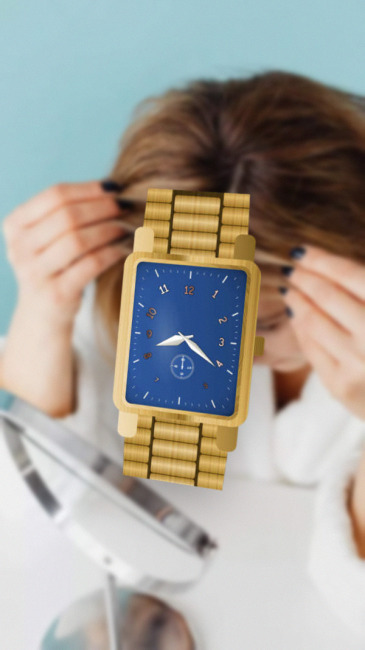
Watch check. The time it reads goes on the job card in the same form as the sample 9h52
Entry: 8h21
